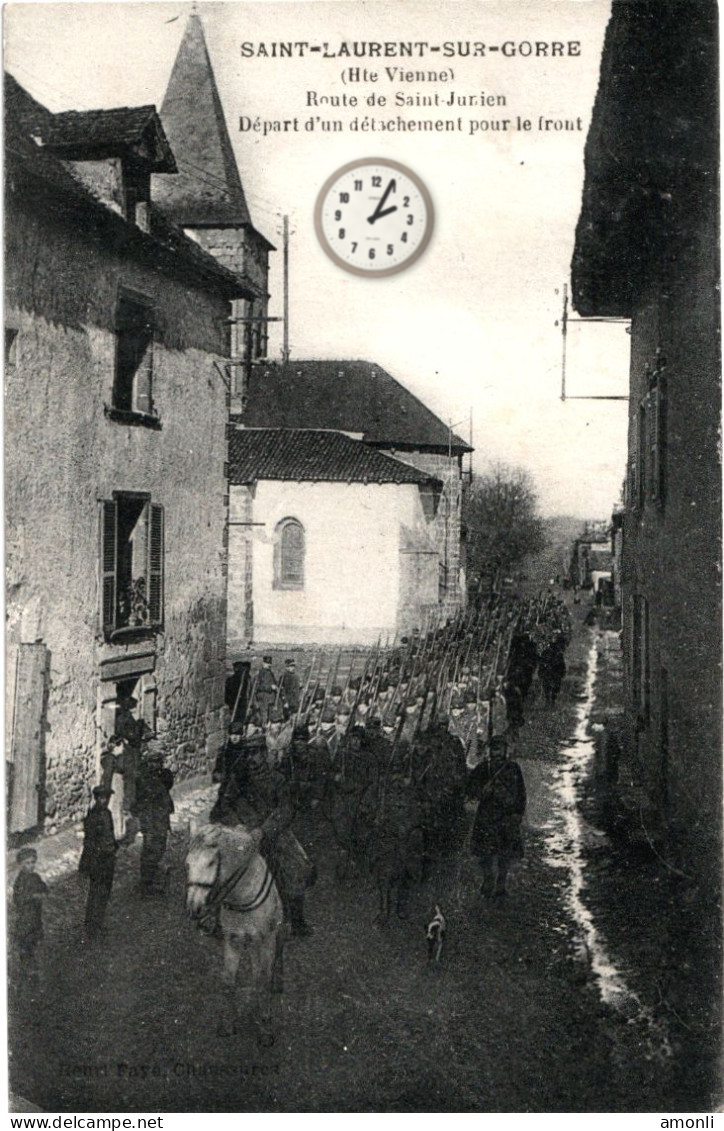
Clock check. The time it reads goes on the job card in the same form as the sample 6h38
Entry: 2h04
